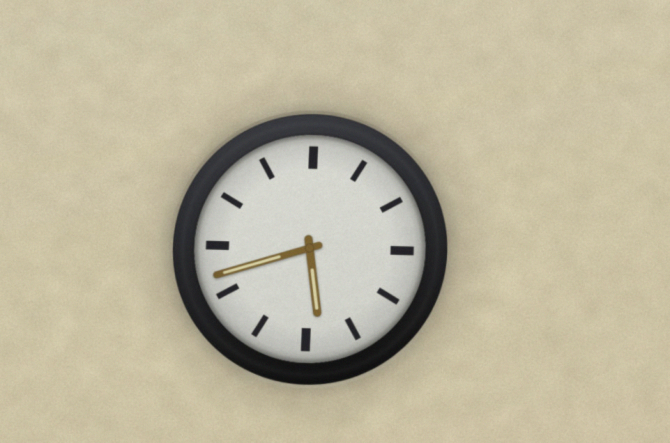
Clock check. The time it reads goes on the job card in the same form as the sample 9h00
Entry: 5h42
